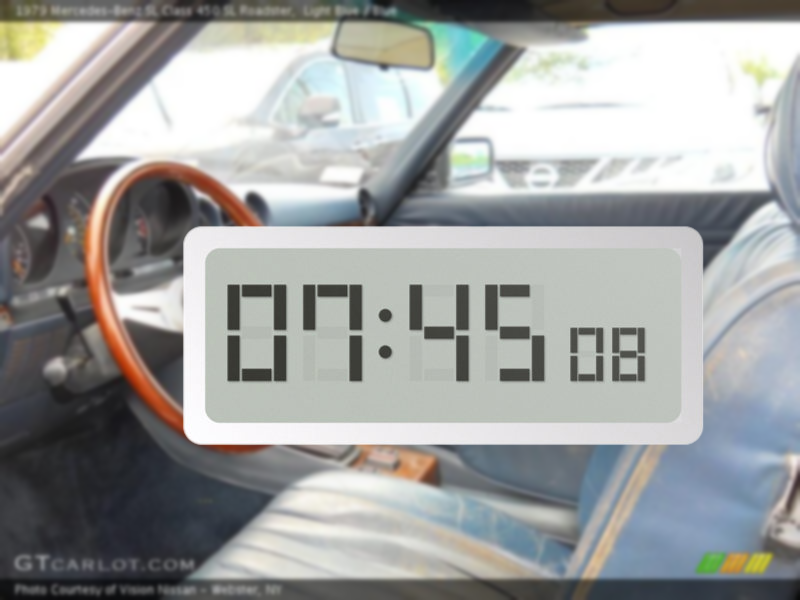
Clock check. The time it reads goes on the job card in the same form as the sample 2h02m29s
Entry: 7h45m08s
